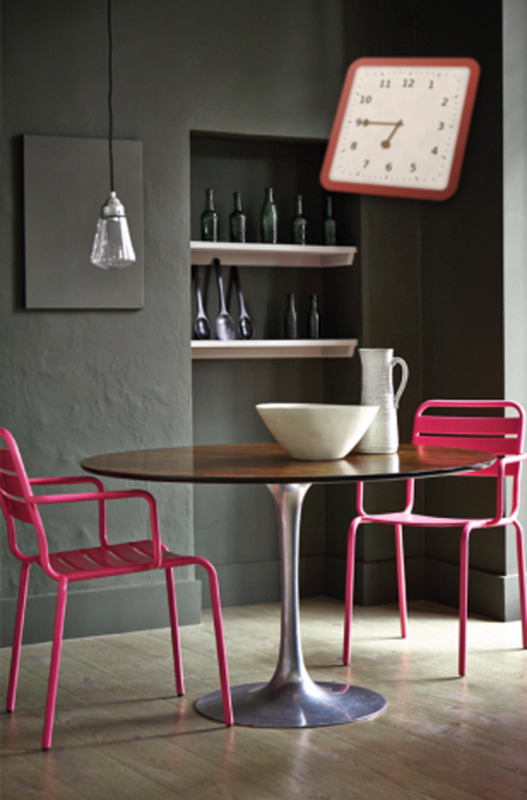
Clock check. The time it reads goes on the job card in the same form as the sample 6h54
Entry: 6h45
